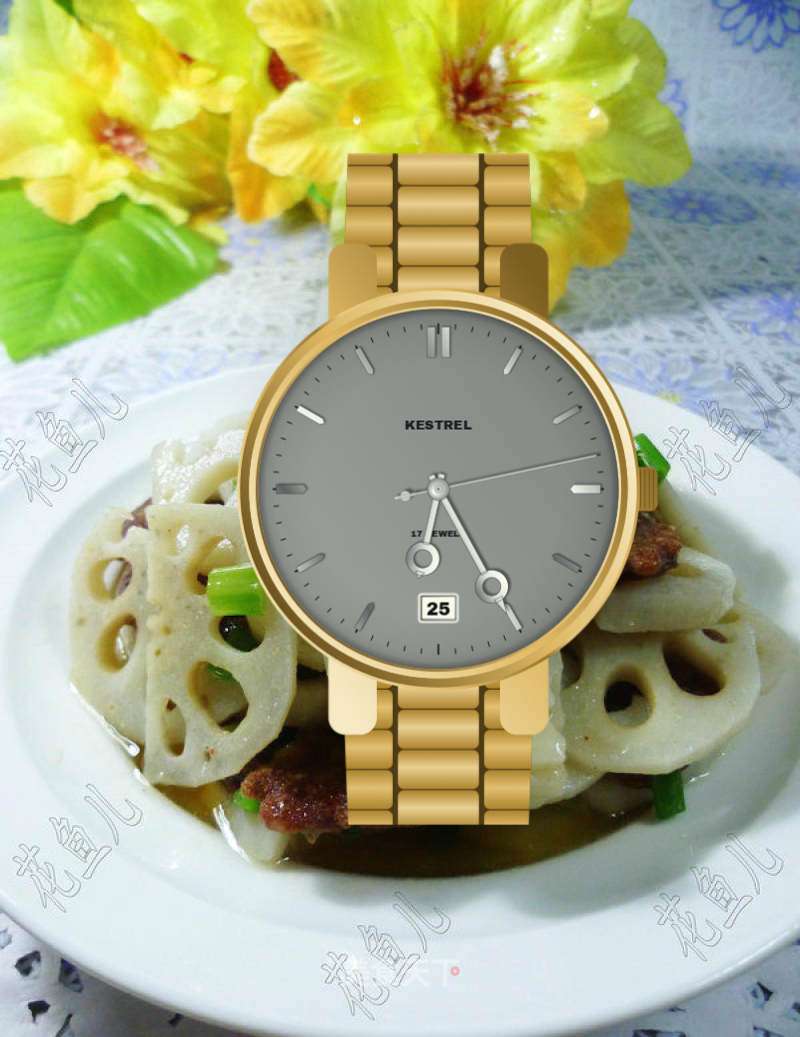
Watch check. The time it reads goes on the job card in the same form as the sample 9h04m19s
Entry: 6h25m13s
